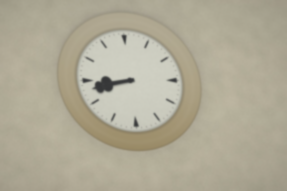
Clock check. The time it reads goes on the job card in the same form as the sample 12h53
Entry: 8h43
